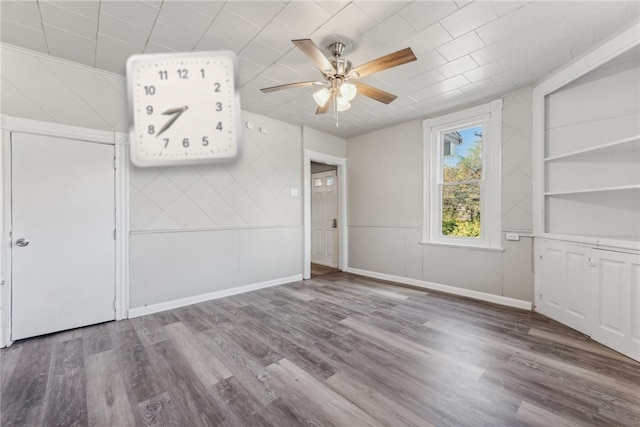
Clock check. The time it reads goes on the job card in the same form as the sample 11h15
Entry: 8h38
